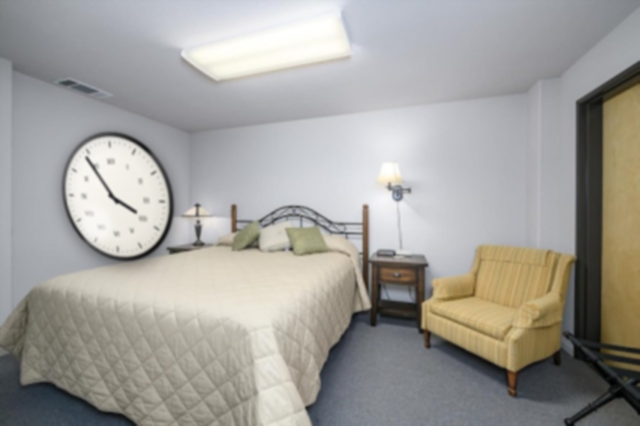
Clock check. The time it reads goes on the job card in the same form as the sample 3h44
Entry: 3h54
